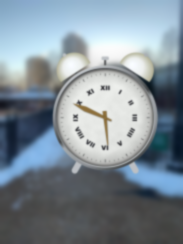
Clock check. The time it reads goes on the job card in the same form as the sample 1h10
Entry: 5h49
